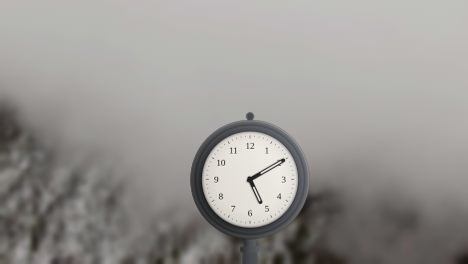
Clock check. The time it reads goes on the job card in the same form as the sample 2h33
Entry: 5h10
